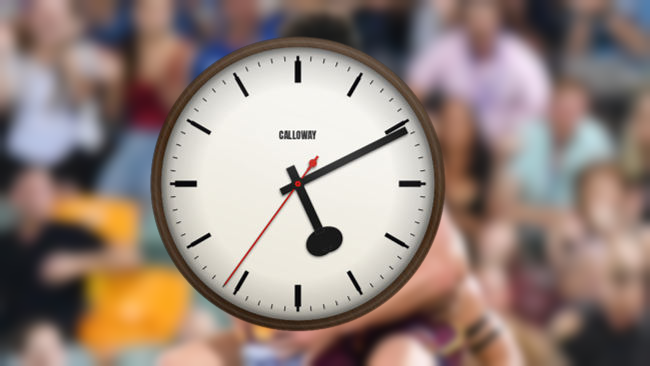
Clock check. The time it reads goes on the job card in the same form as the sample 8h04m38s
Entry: 5h10m36s
